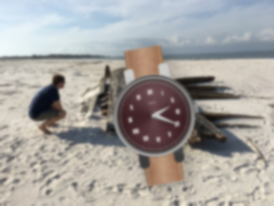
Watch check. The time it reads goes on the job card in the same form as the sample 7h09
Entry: 2h20
